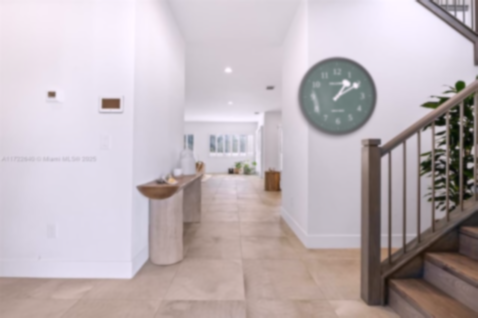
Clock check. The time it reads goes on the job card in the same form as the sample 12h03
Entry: 1h10
